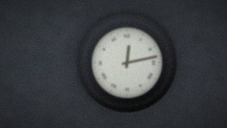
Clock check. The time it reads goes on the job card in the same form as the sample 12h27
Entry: 12h13
